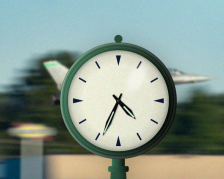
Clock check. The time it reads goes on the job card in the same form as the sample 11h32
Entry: 4h34
